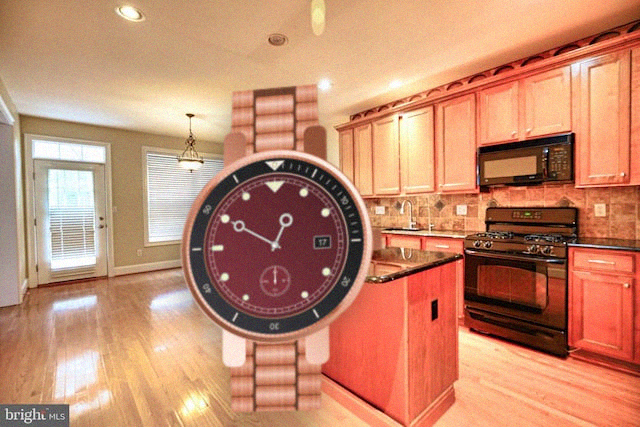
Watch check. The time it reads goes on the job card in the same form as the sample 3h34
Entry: 12h50
